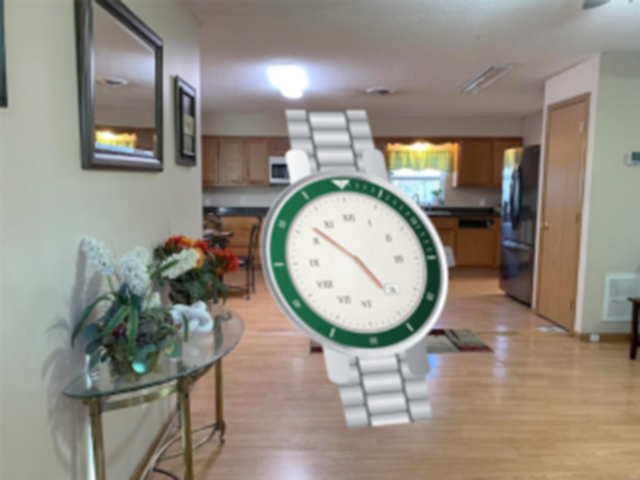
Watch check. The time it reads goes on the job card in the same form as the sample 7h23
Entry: 4h52
